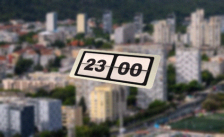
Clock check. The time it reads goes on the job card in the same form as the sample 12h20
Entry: 23h00
